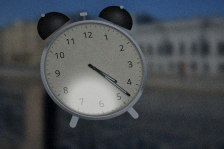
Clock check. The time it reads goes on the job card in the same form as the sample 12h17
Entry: 4h23
